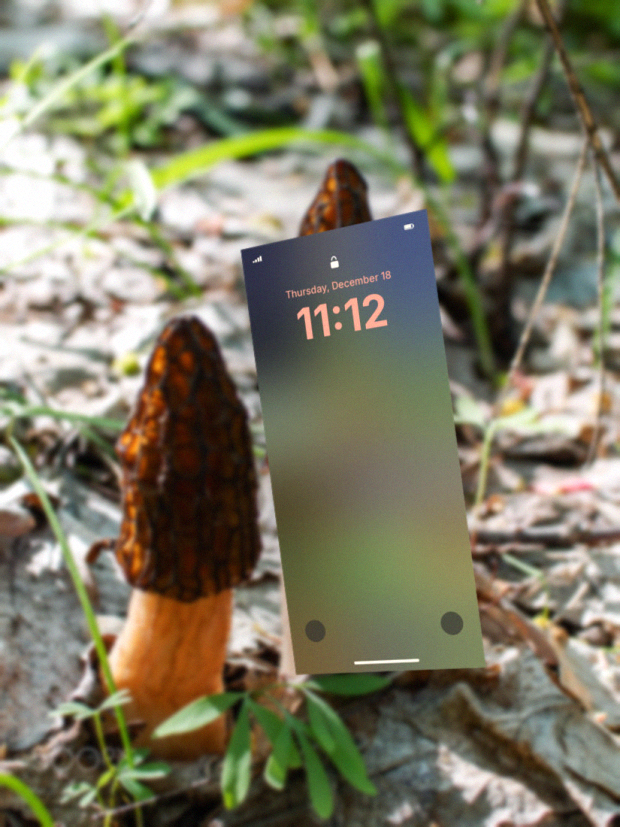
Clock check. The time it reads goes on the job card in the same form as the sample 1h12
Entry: 11h12
